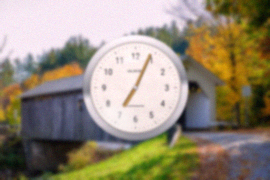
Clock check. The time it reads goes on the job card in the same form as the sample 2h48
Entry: 7h04
